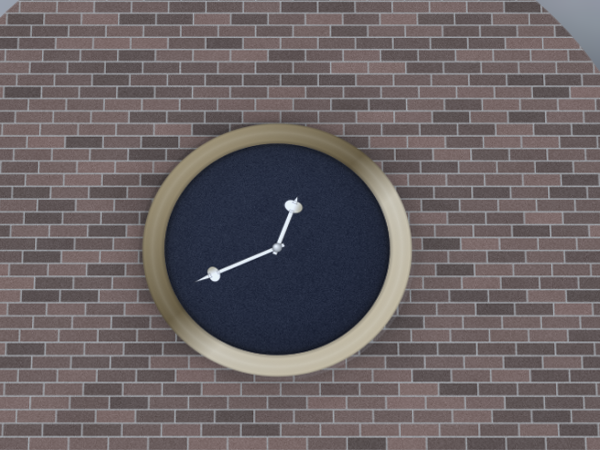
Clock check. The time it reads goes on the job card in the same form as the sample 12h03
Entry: 12h41
